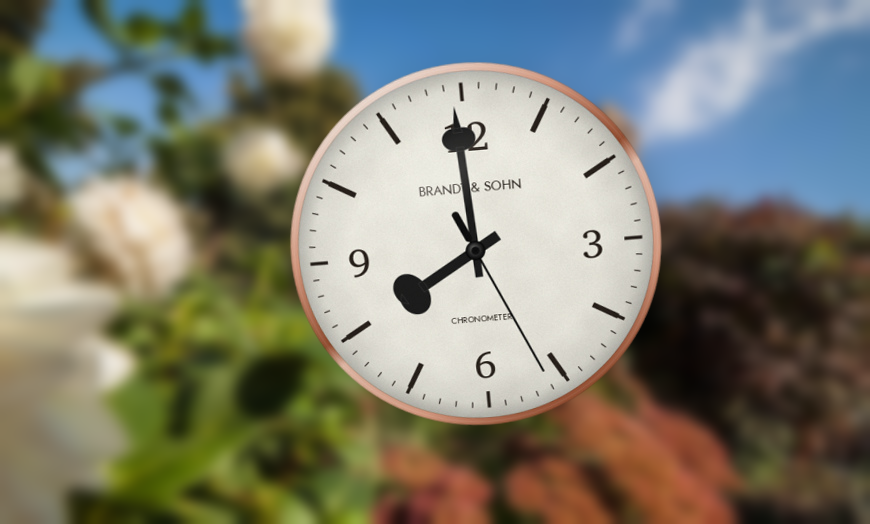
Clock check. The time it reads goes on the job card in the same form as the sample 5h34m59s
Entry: 7h59m26s
